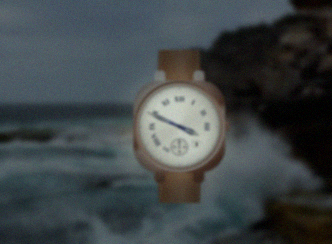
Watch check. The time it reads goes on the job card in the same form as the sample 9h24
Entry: 3h49
